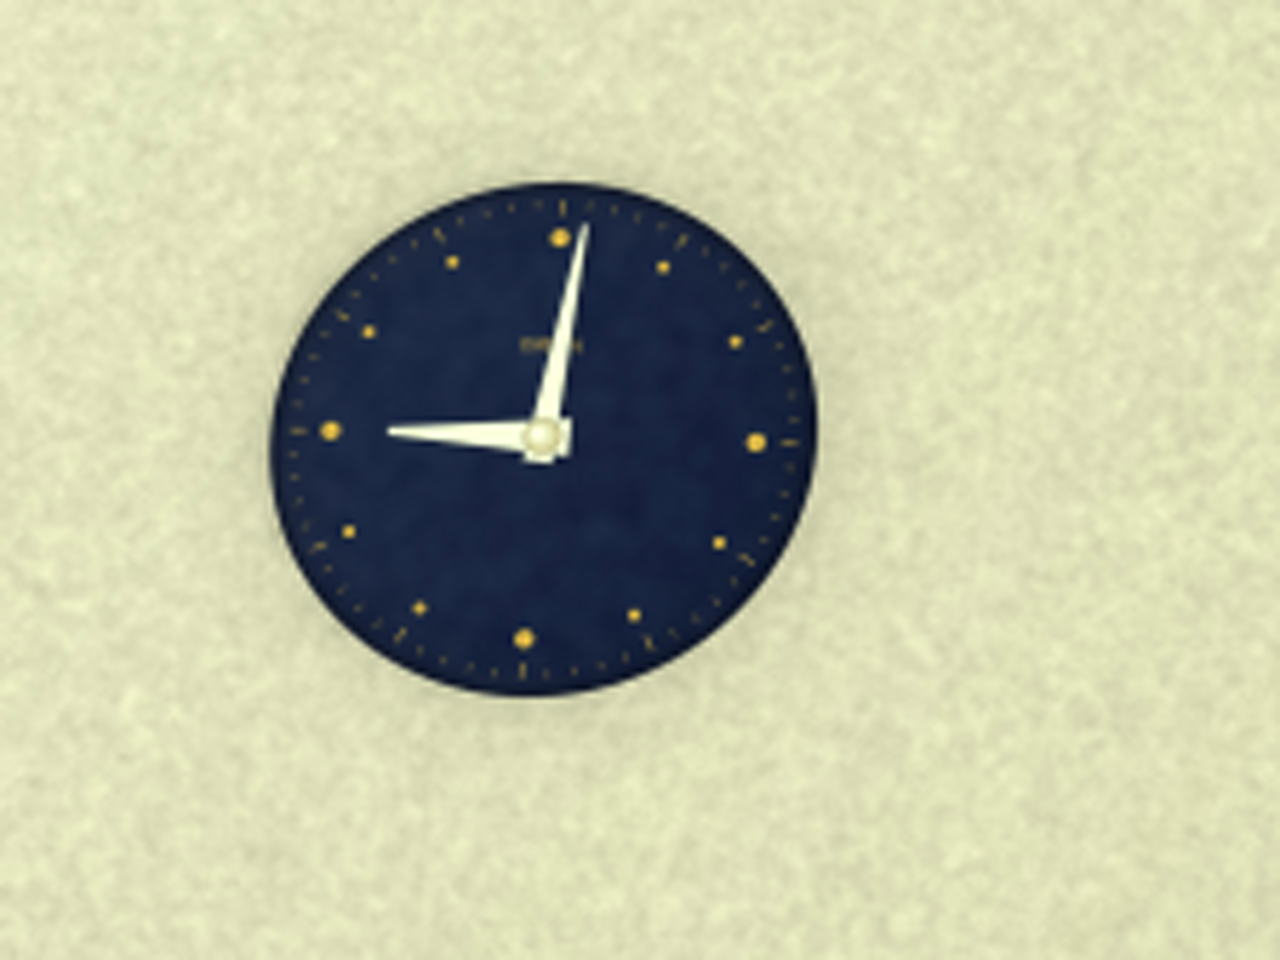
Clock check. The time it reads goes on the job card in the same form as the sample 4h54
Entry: 9h01
